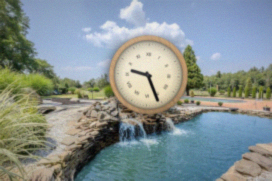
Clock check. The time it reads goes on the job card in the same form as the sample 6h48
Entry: 9h26
